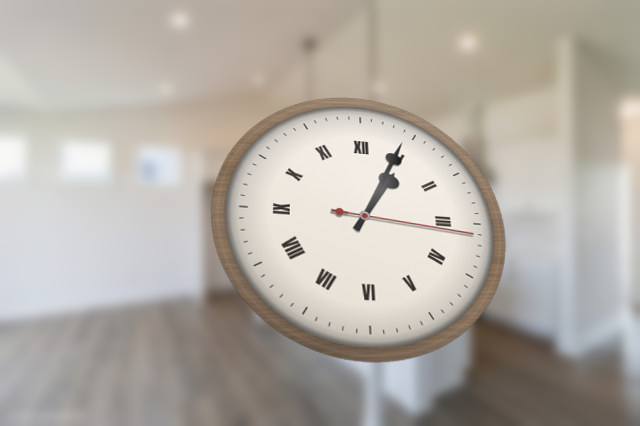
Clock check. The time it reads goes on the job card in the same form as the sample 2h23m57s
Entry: 1h04m16s
